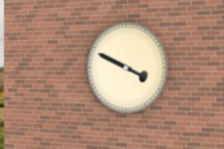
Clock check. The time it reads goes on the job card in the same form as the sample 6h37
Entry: 3h49
